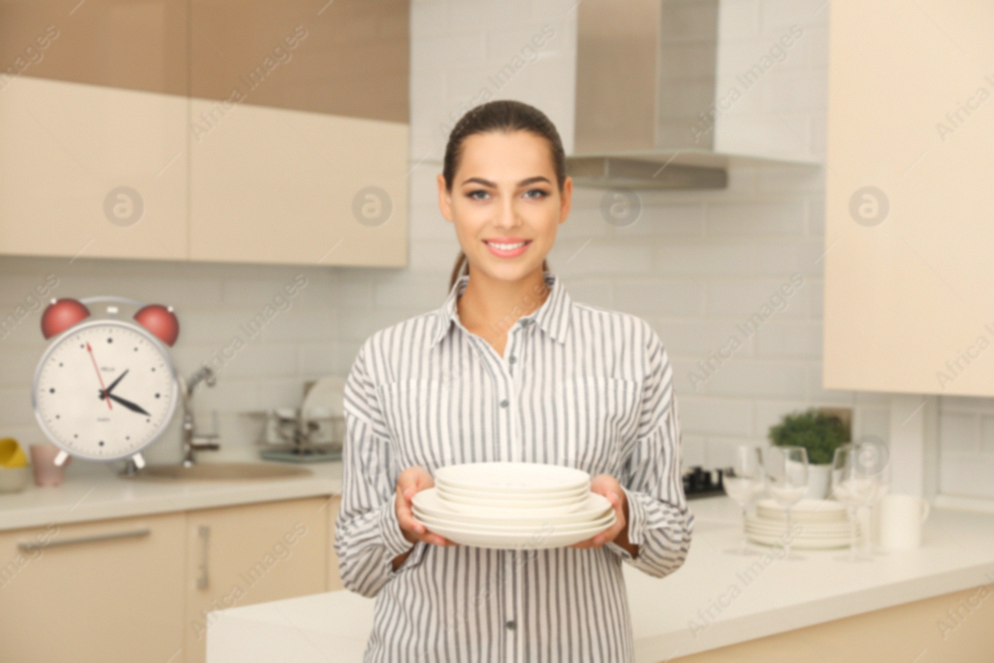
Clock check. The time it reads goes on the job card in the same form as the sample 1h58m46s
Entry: 1h18m56s
